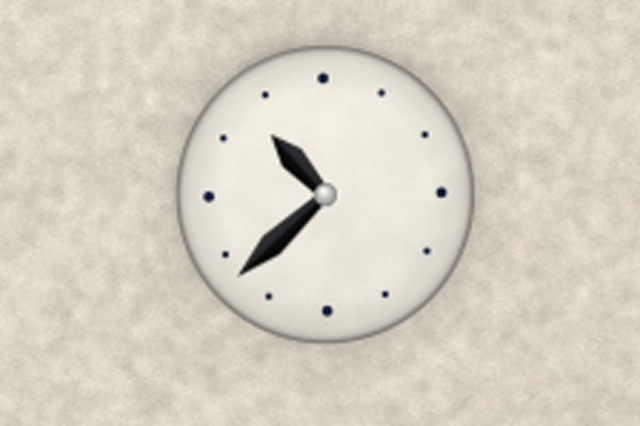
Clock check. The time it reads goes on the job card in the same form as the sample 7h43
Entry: 10h38
